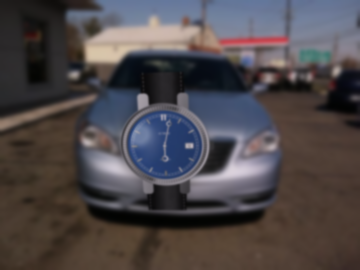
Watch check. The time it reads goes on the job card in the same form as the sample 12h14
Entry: 6h02
